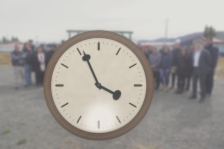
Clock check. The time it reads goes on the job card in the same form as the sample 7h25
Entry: 3h56
